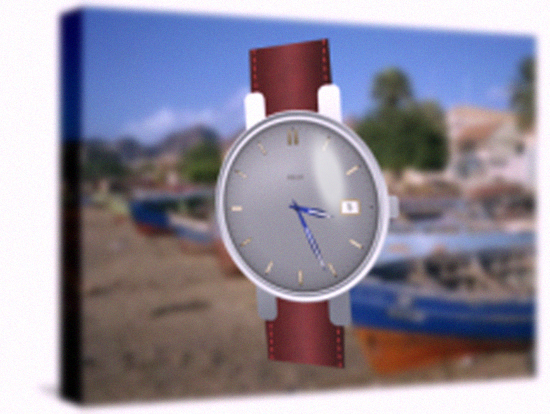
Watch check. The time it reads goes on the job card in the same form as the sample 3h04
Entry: 3h26
